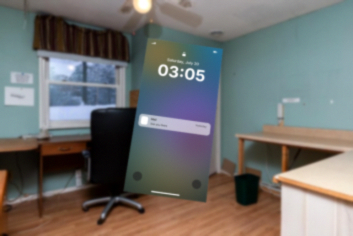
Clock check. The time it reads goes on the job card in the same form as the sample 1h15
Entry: 3h05
